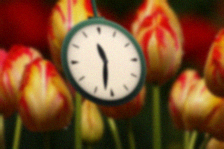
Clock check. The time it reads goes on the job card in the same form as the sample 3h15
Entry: 11h32
